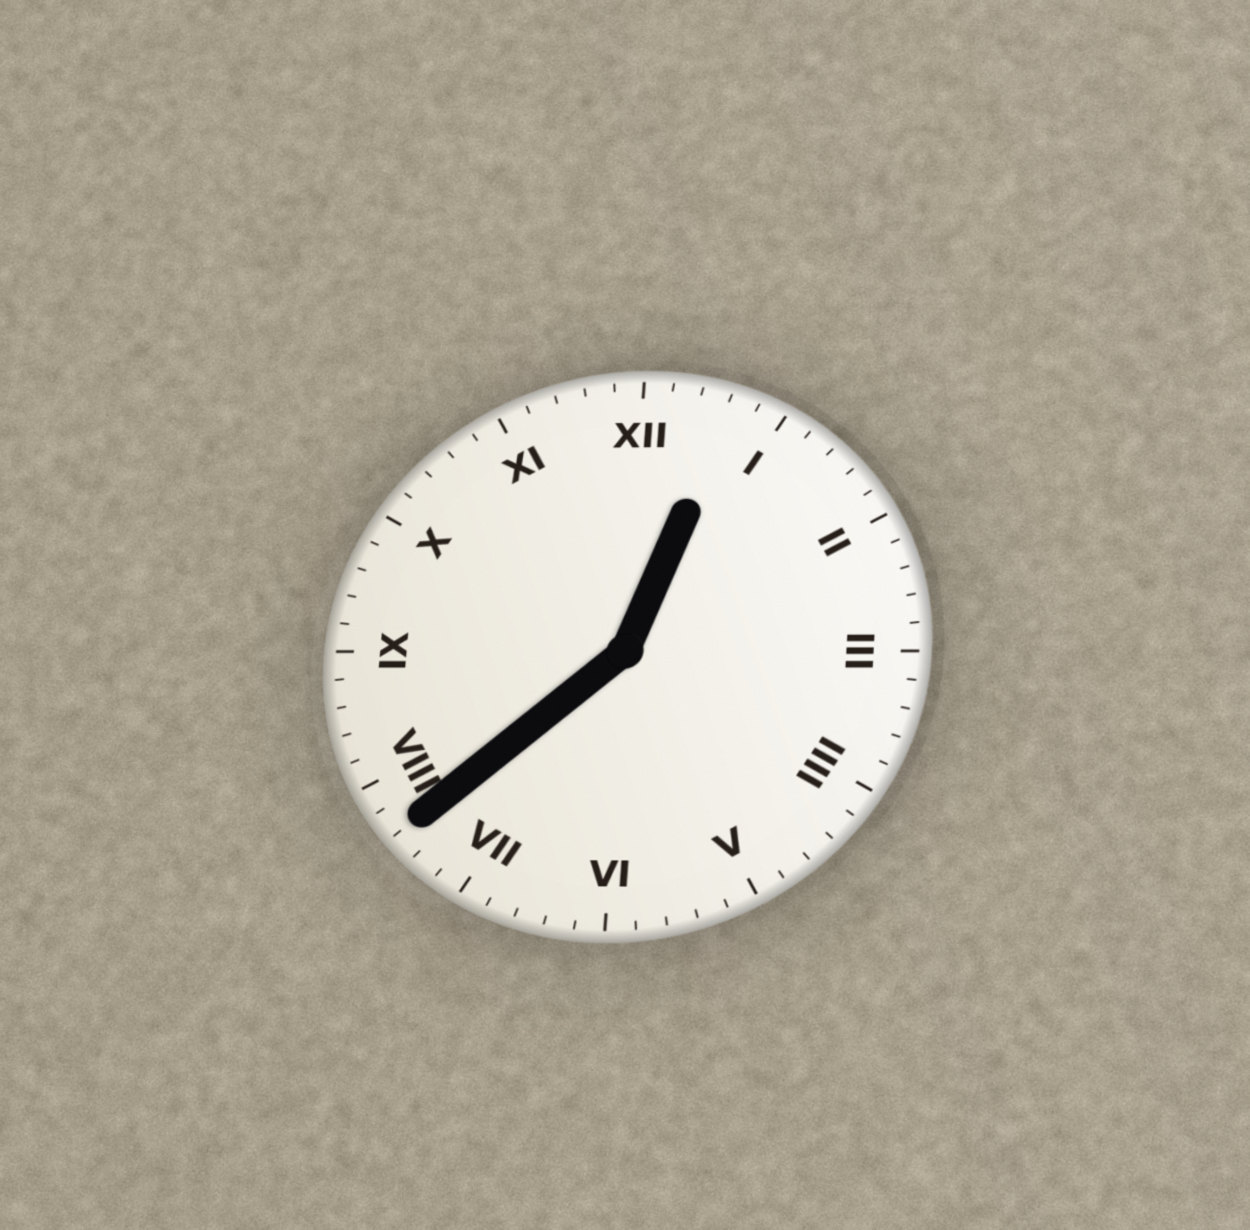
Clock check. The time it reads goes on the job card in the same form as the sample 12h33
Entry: 12h38
